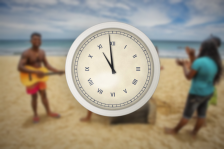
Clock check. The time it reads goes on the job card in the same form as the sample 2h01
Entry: 10h59
